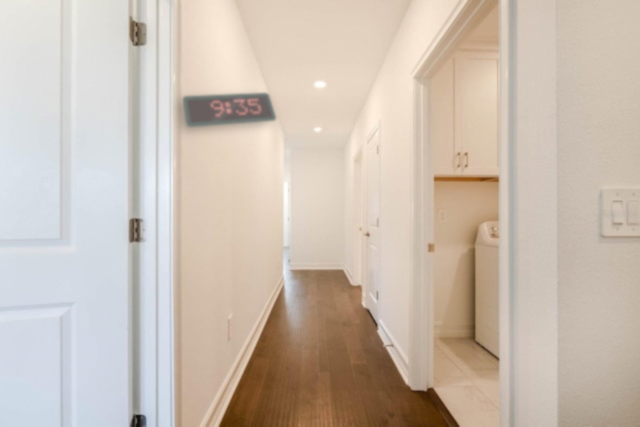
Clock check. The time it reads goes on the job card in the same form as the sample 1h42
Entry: 9h35
